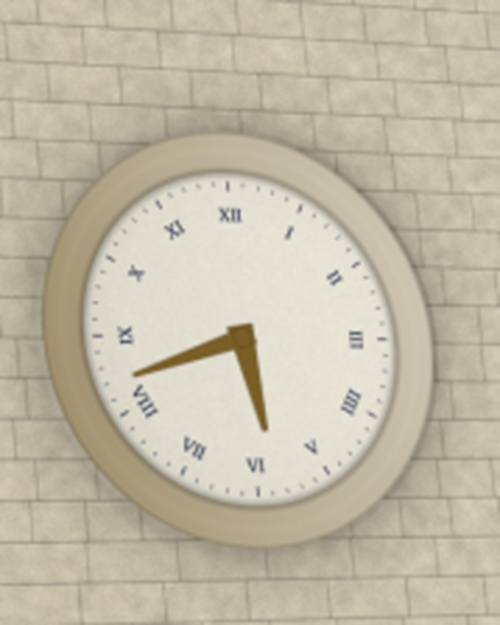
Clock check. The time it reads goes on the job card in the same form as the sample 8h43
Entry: 5h42
